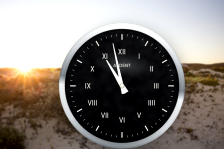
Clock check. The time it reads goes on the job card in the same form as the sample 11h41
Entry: 10h58
